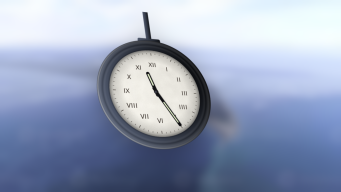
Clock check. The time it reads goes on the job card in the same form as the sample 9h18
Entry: 11h25
